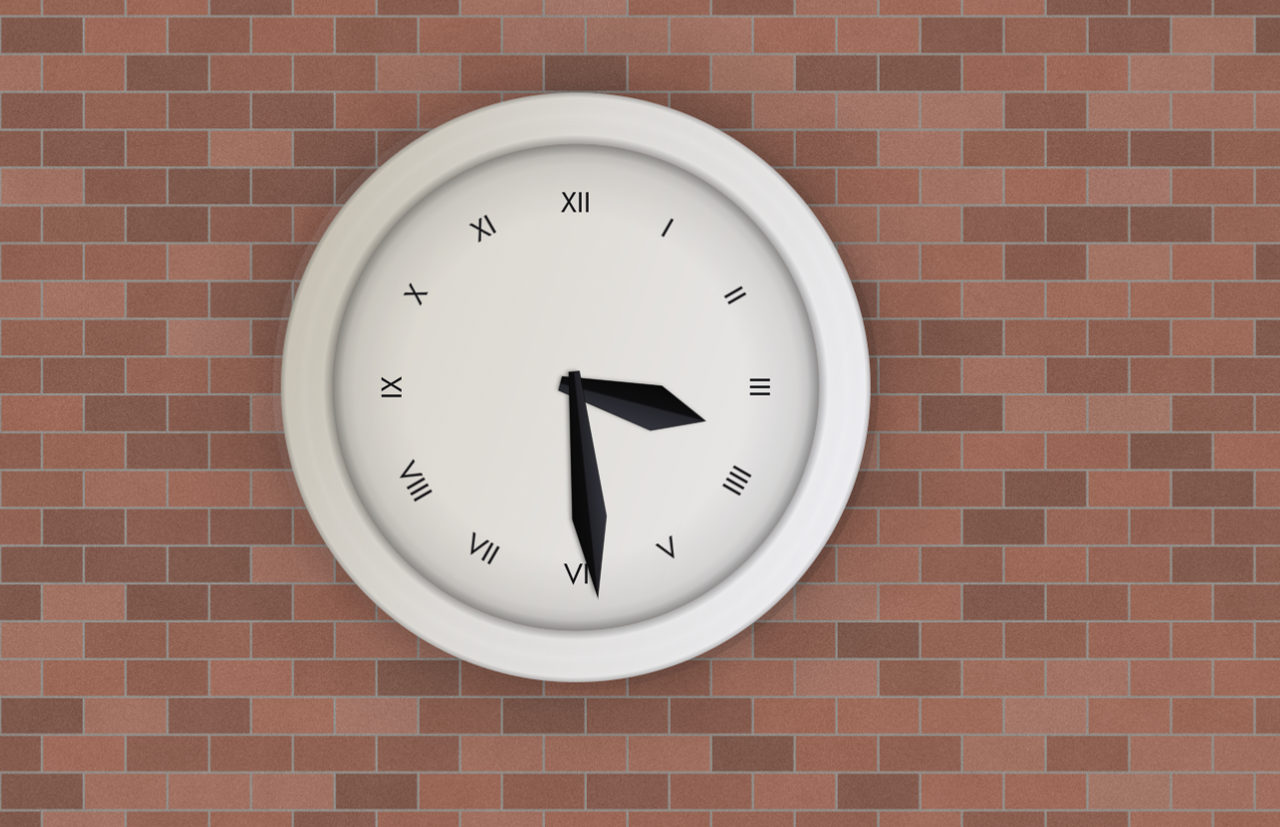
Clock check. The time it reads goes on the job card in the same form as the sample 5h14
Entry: 3h29
